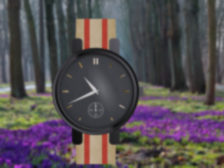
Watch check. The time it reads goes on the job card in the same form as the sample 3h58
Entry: 10h41
